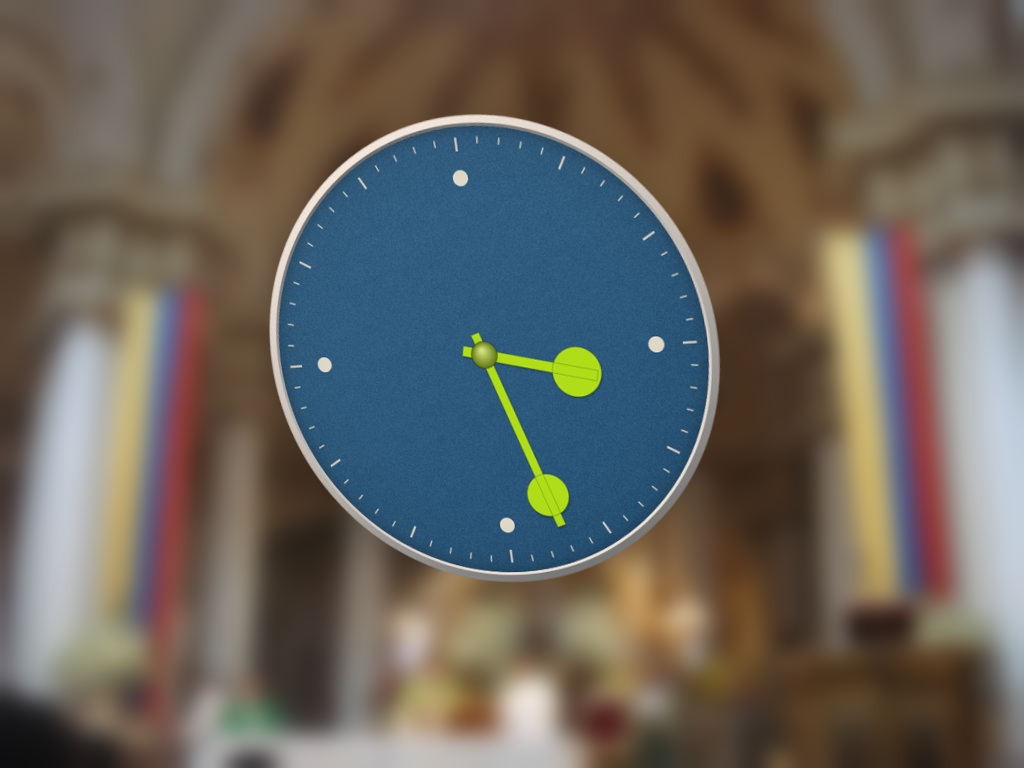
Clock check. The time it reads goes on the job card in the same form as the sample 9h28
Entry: 3h27
